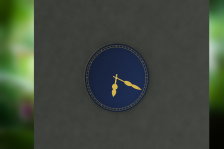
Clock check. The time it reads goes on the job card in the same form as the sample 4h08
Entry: 6h19
